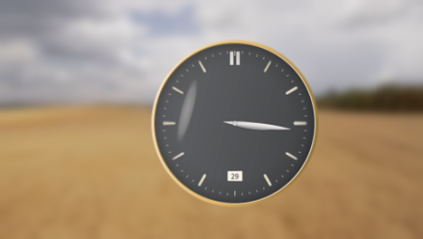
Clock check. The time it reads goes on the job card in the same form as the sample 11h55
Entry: 3h16
